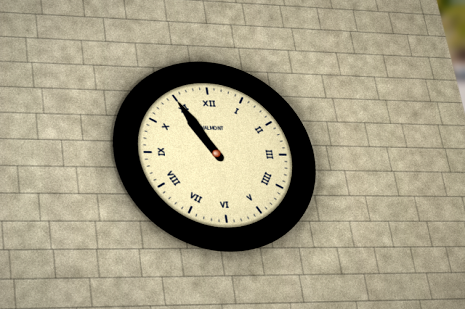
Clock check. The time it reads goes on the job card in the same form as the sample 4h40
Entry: 10h55
